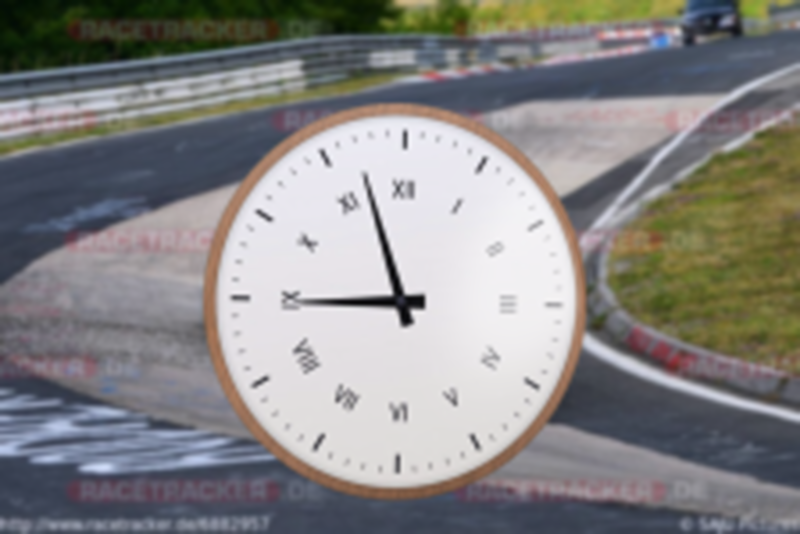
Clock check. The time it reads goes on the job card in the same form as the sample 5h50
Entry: 8h57
